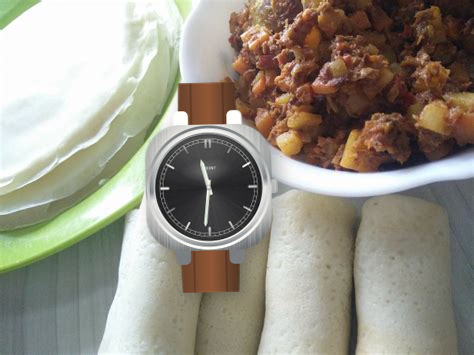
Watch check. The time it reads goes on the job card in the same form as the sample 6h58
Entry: 11h31
